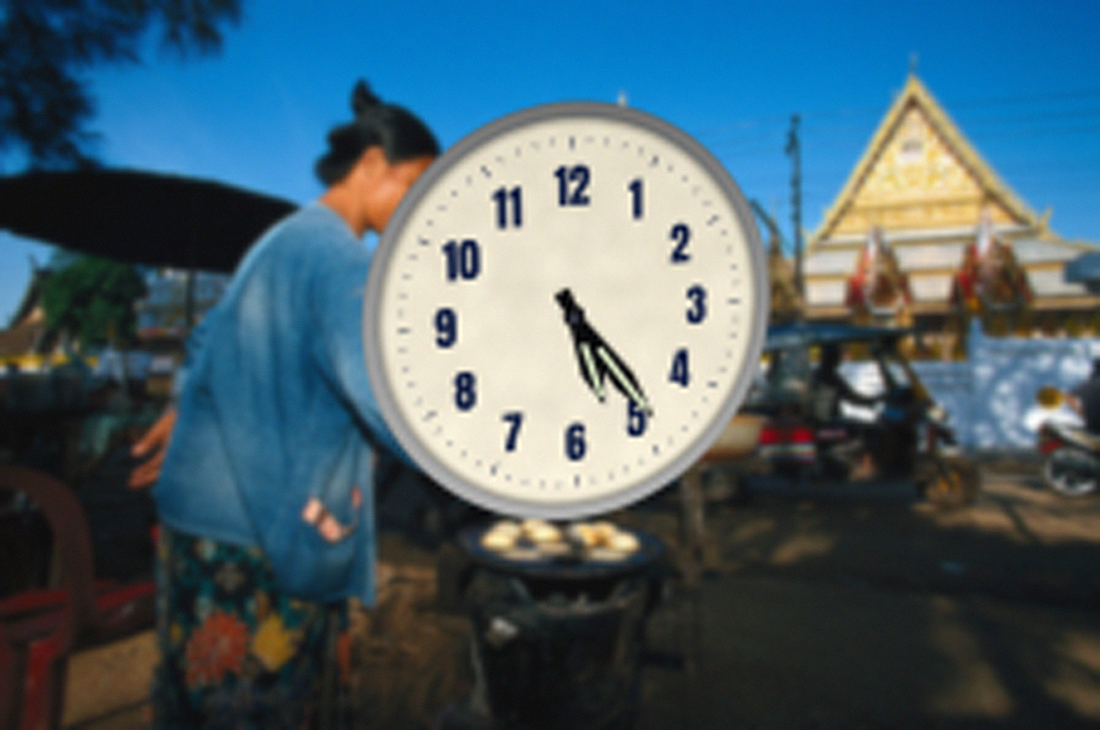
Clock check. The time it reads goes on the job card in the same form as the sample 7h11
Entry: 5h24
